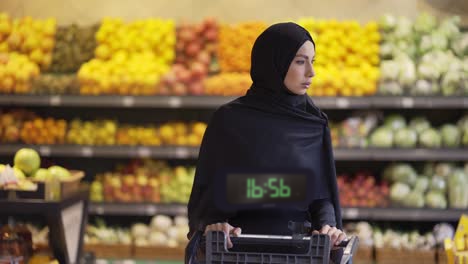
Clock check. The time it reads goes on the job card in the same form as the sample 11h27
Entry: 16h56
